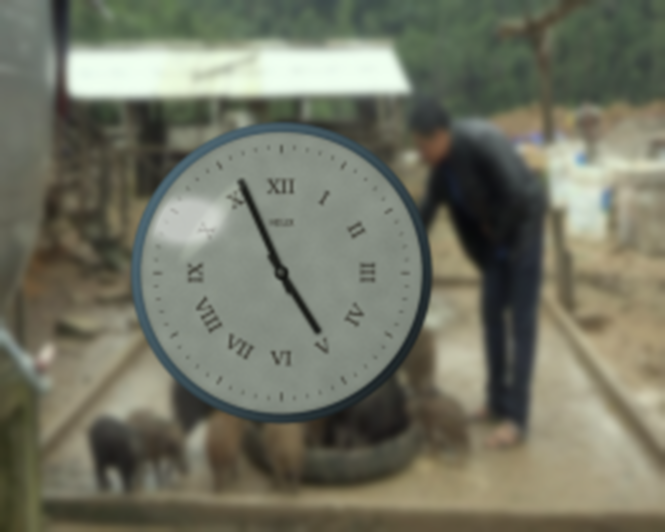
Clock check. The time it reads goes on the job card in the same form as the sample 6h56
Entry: 4h56
